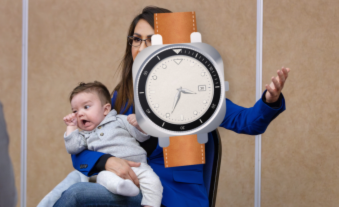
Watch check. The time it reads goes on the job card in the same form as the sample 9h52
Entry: 3h34
